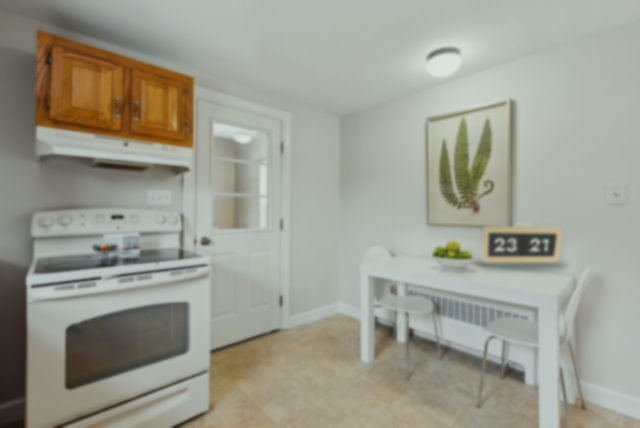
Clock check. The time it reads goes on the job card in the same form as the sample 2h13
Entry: 23h21
